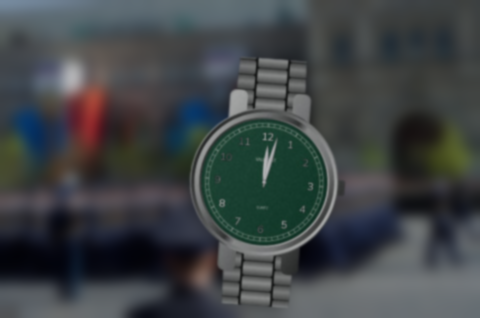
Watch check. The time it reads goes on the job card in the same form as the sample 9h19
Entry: 12h02
